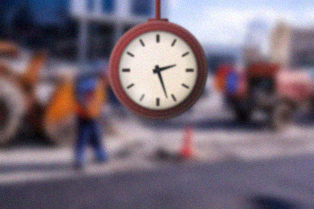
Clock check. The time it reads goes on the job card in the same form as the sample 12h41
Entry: 2h27
